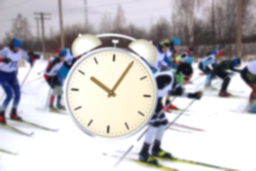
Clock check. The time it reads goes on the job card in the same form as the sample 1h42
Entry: 10h05
